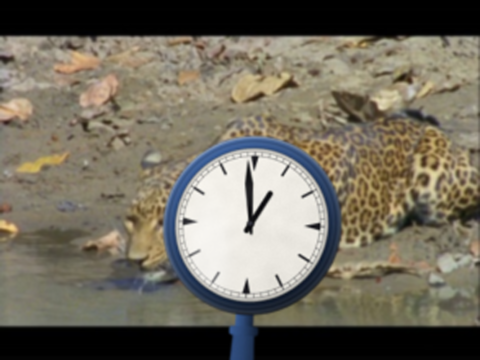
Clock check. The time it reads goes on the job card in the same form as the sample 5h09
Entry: 12h59
